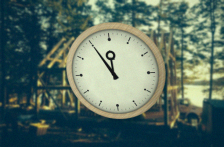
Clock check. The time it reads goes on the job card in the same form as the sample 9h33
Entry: 11h55
